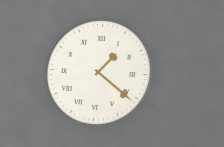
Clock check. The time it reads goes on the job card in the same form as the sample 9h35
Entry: 1h21
